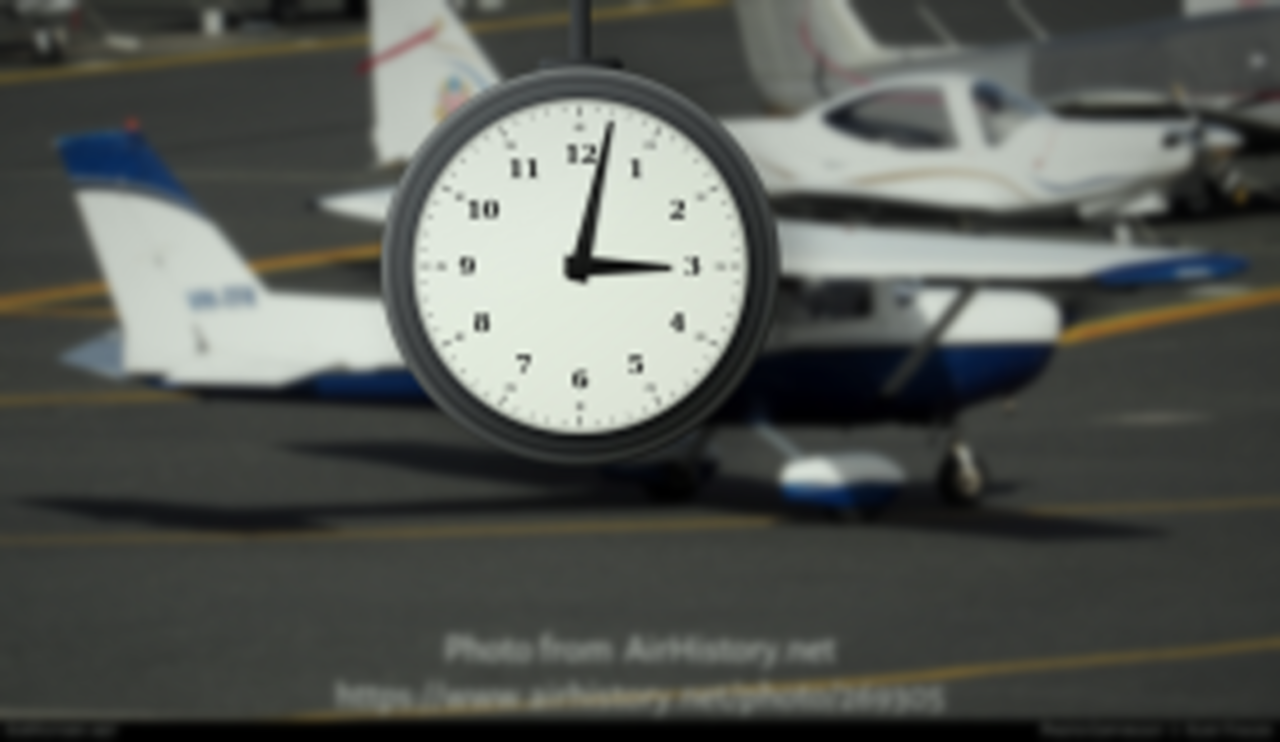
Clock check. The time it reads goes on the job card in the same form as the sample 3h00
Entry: 3h02
